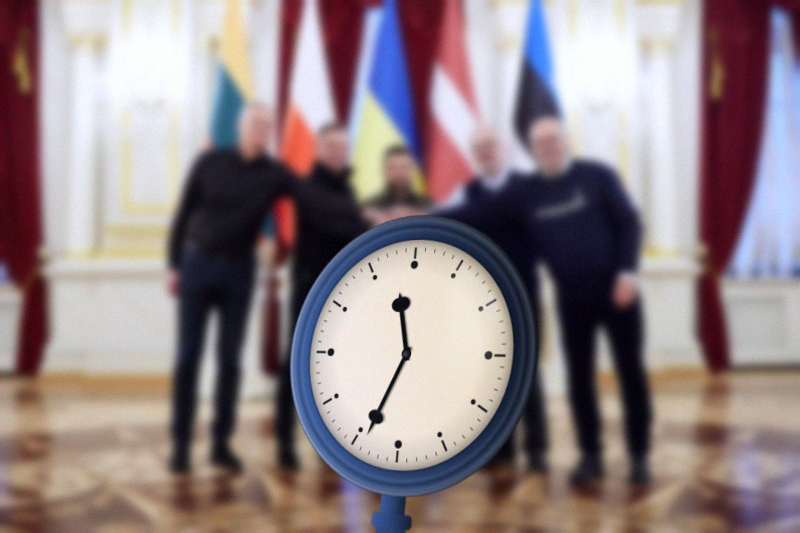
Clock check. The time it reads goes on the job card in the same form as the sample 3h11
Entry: 11h34
